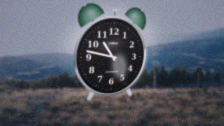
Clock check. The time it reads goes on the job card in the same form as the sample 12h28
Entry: 10h47
